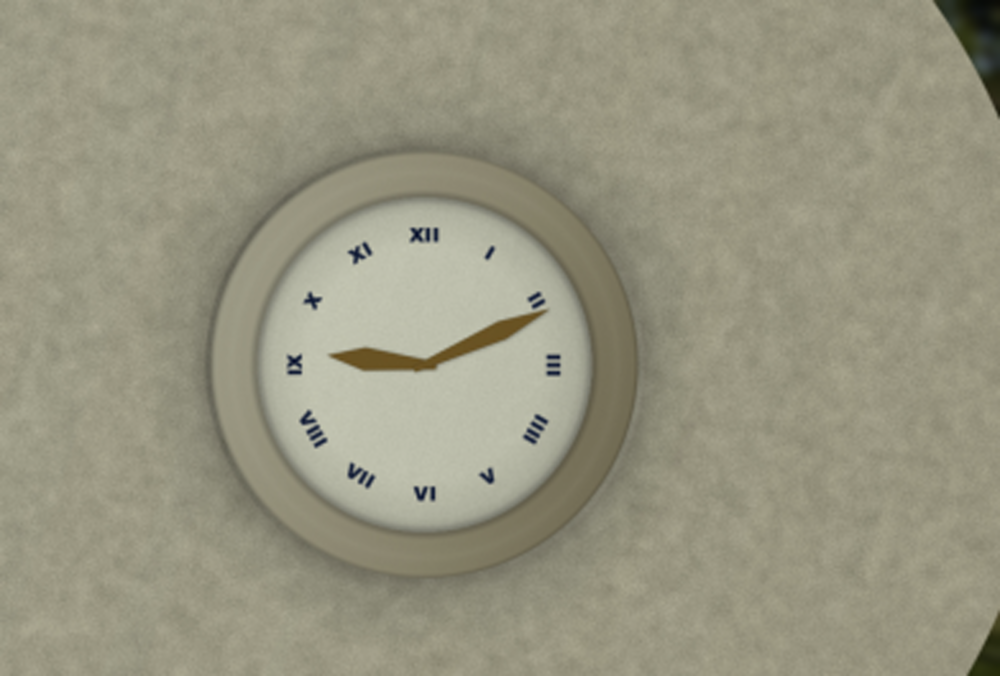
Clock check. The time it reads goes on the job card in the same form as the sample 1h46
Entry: 9h11
